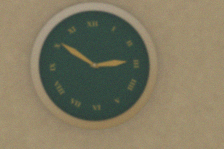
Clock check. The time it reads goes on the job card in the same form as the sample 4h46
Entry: 2h51
